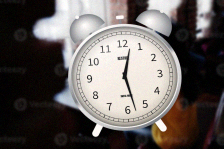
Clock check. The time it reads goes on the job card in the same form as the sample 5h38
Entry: 12h28
